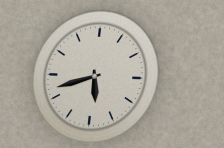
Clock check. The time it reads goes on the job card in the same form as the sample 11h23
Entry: 5h42
